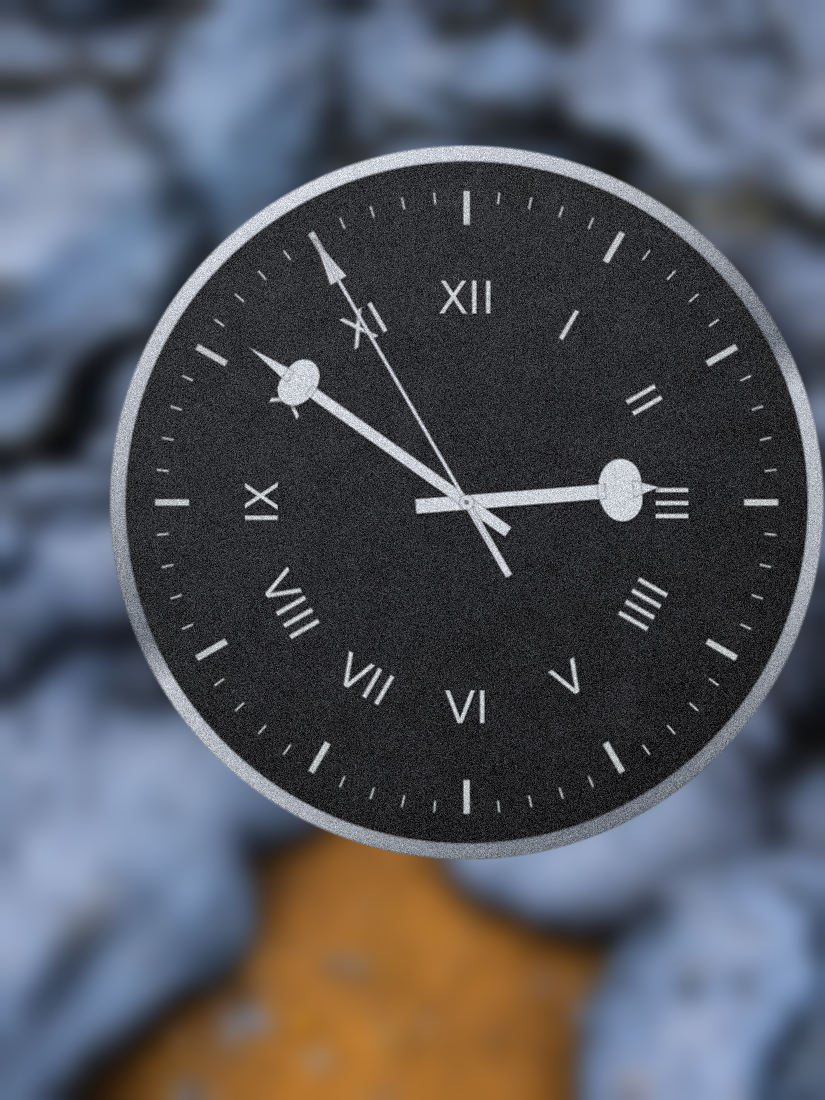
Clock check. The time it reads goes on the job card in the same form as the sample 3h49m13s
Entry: 2h50m55s
